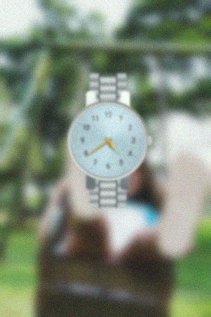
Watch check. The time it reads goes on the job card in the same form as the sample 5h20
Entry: 4h39
